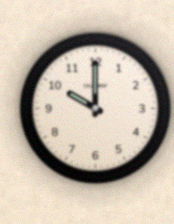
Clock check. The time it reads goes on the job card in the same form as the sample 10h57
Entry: 10h00
